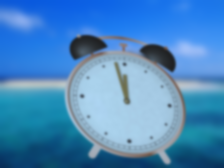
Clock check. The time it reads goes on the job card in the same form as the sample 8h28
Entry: 11h58
